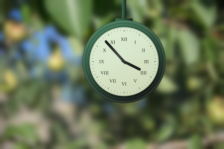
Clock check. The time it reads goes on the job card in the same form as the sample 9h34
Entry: 3h53
